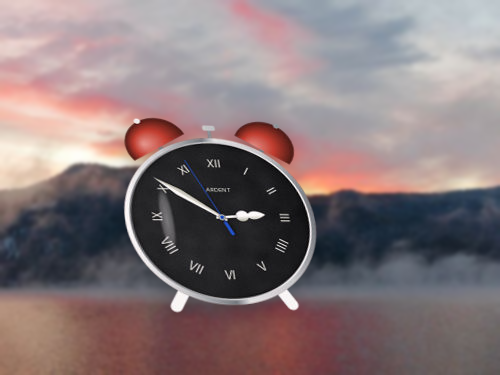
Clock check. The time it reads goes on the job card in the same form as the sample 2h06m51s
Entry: 2h50m56s
